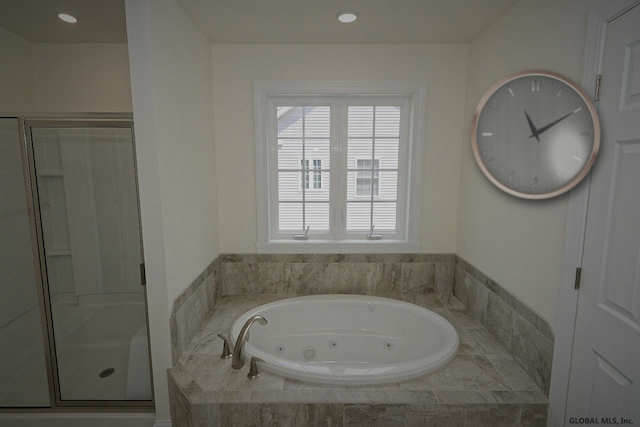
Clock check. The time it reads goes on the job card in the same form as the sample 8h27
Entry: 11h10
